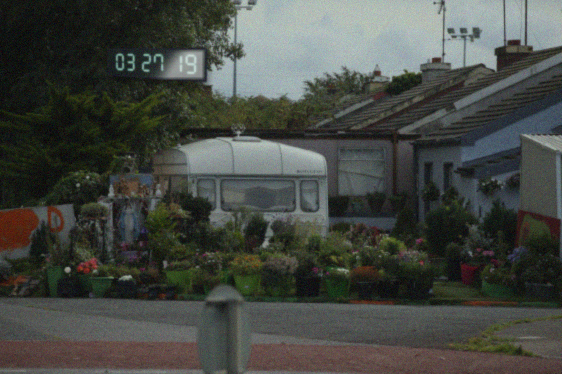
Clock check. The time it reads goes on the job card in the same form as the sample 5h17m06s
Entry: 3h27m19s
